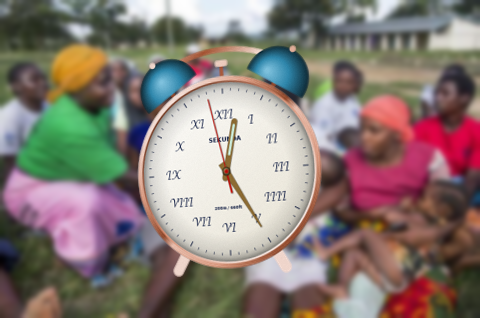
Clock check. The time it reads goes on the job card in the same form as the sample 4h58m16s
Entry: 12h24m58s
